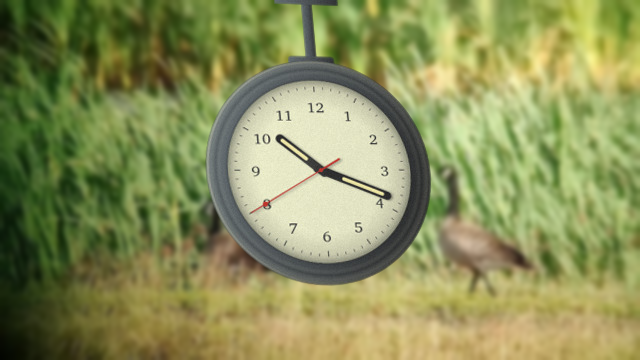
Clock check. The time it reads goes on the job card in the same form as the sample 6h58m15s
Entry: 10h18m40s
